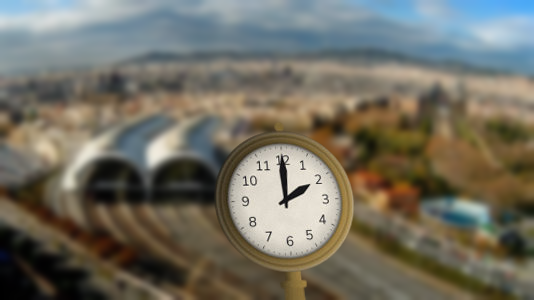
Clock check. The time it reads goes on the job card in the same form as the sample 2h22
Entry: 2h00
